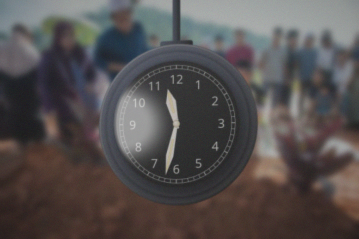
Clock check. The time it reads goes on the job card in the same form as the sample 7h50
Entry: 11h32
